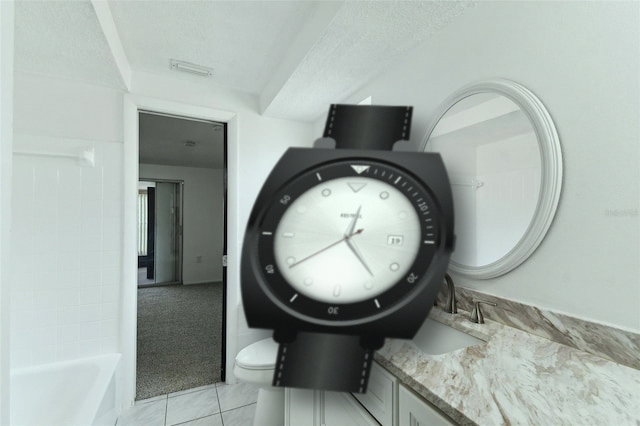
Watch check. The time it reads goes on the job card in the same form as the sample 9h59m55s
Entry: 12h23m39s
